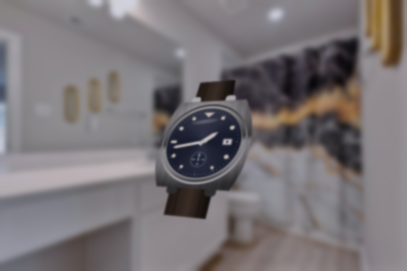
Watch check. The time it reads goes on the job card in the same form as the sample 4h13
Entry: 1h43
